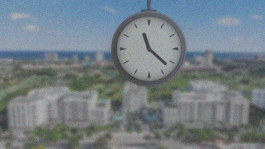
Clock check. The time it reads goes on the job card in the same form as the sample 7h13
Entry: 11h22
